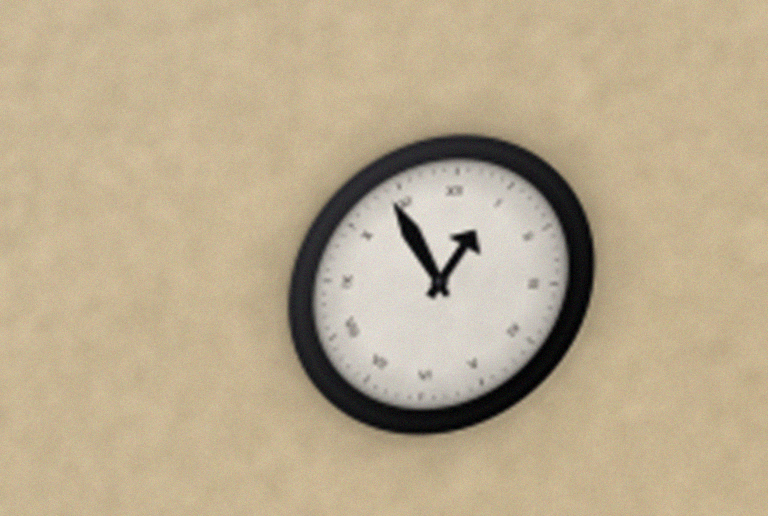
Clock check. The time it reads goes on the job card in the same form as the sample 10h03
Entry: 12h54
